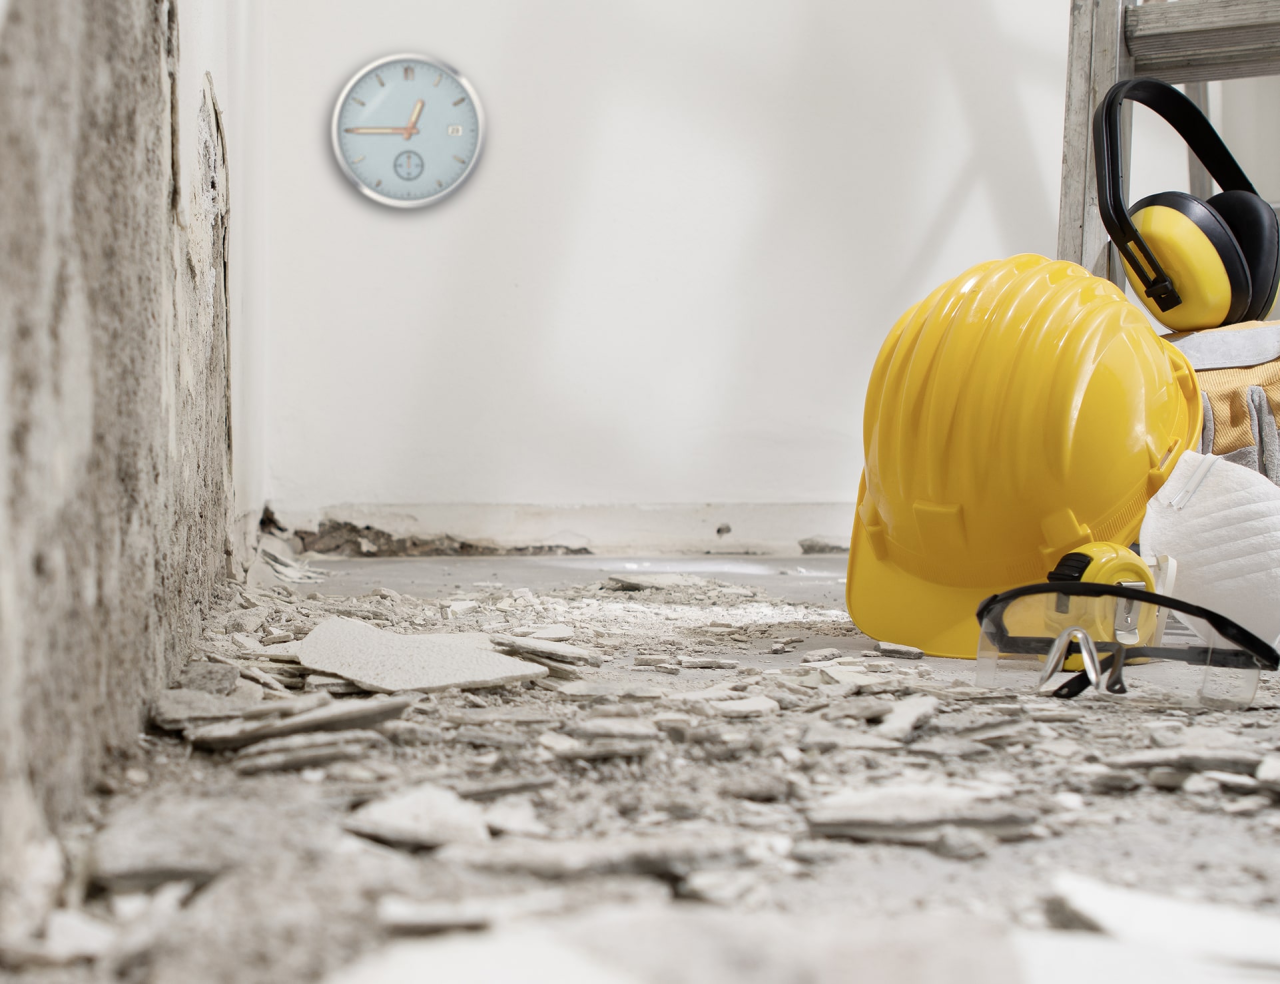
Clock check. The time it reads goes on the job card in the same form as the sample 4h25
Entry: 12h45
